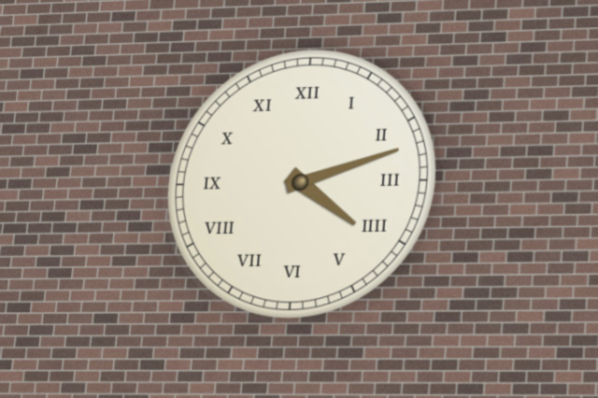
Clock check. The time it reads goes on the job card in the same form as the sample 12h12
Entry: 4h12
